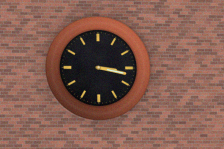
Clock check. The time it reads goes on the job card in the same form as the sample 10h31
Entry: 3h17
